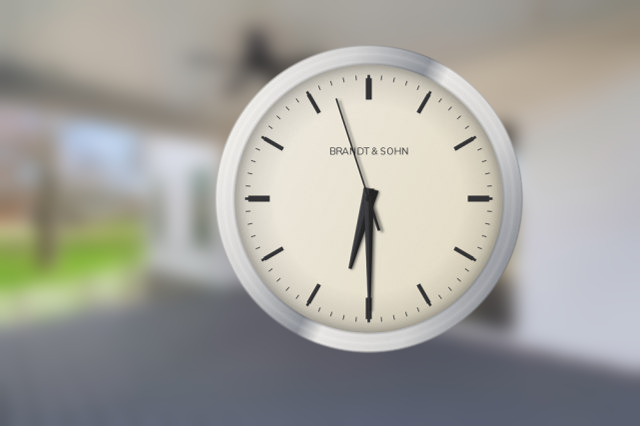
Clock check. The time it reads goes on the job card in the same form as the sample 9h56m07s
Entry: 6h29m57s
